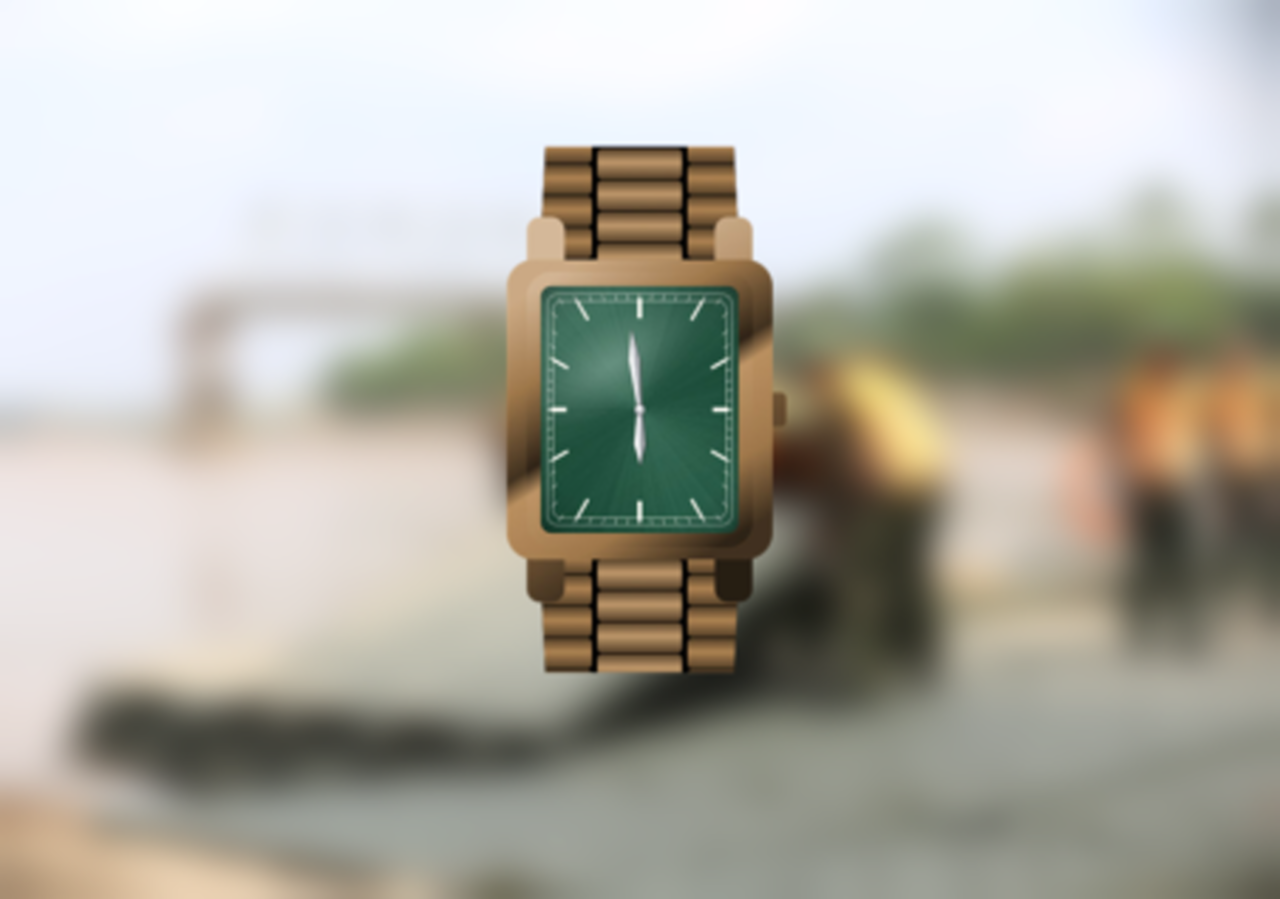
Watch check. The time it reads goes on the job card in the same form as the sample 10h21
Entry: 5h59
